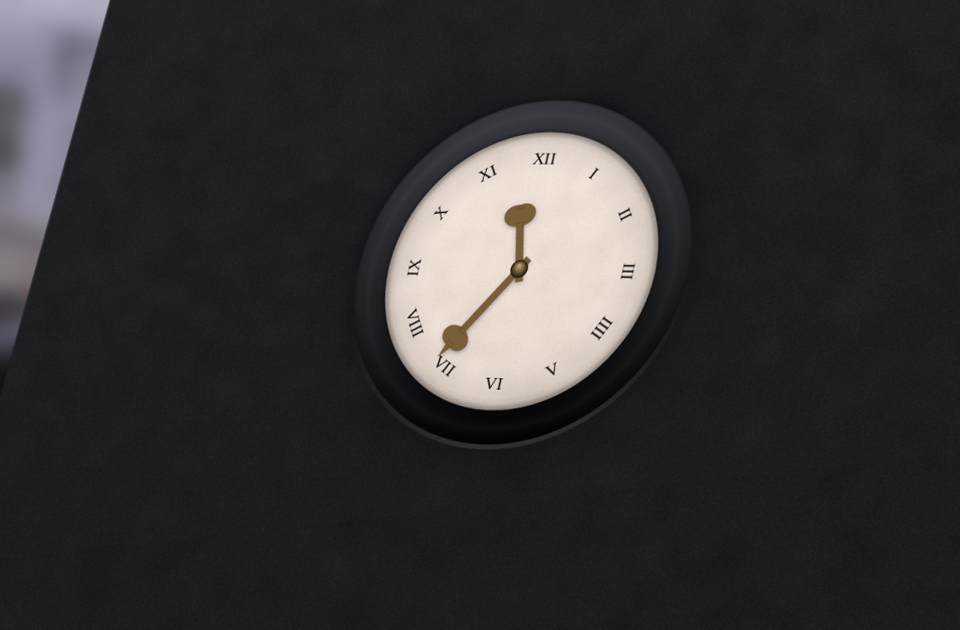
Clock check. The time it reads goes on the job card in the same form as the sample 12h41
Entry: 11h36
